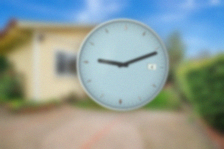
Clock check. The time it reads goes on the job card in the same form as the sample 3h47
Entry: 9h11
